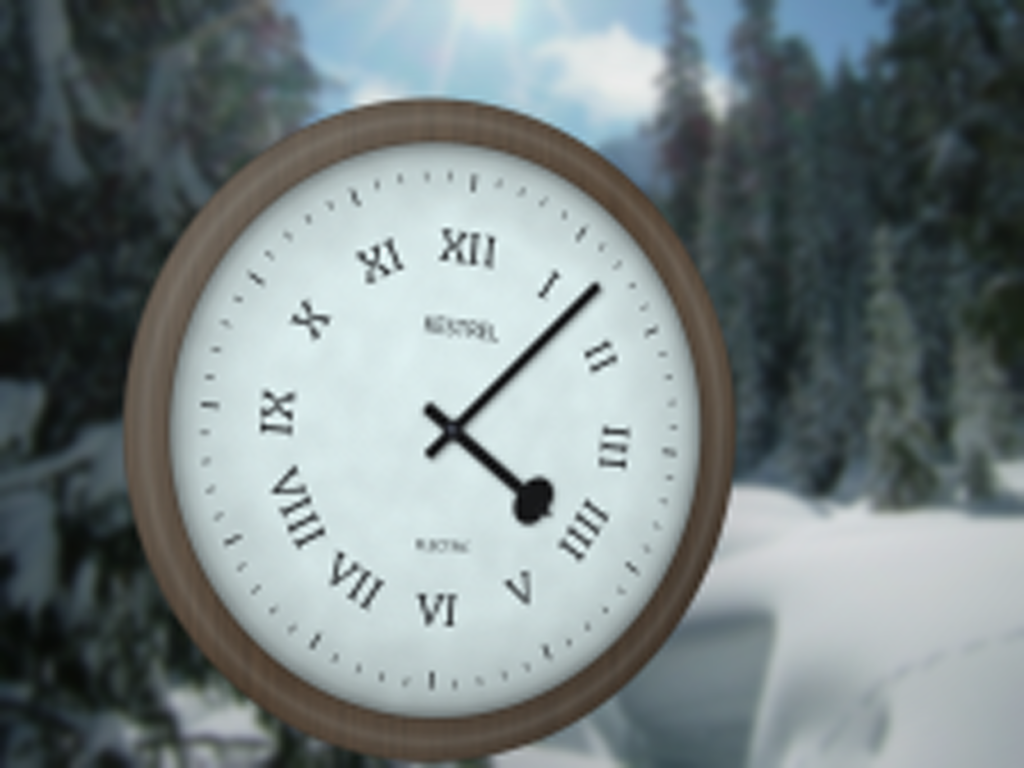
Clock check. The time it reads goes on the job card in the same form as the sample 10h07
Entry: 4h07
